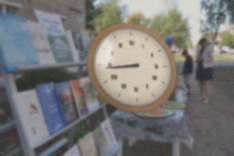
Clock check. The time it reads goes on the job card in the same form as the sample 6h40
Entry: 8h44
